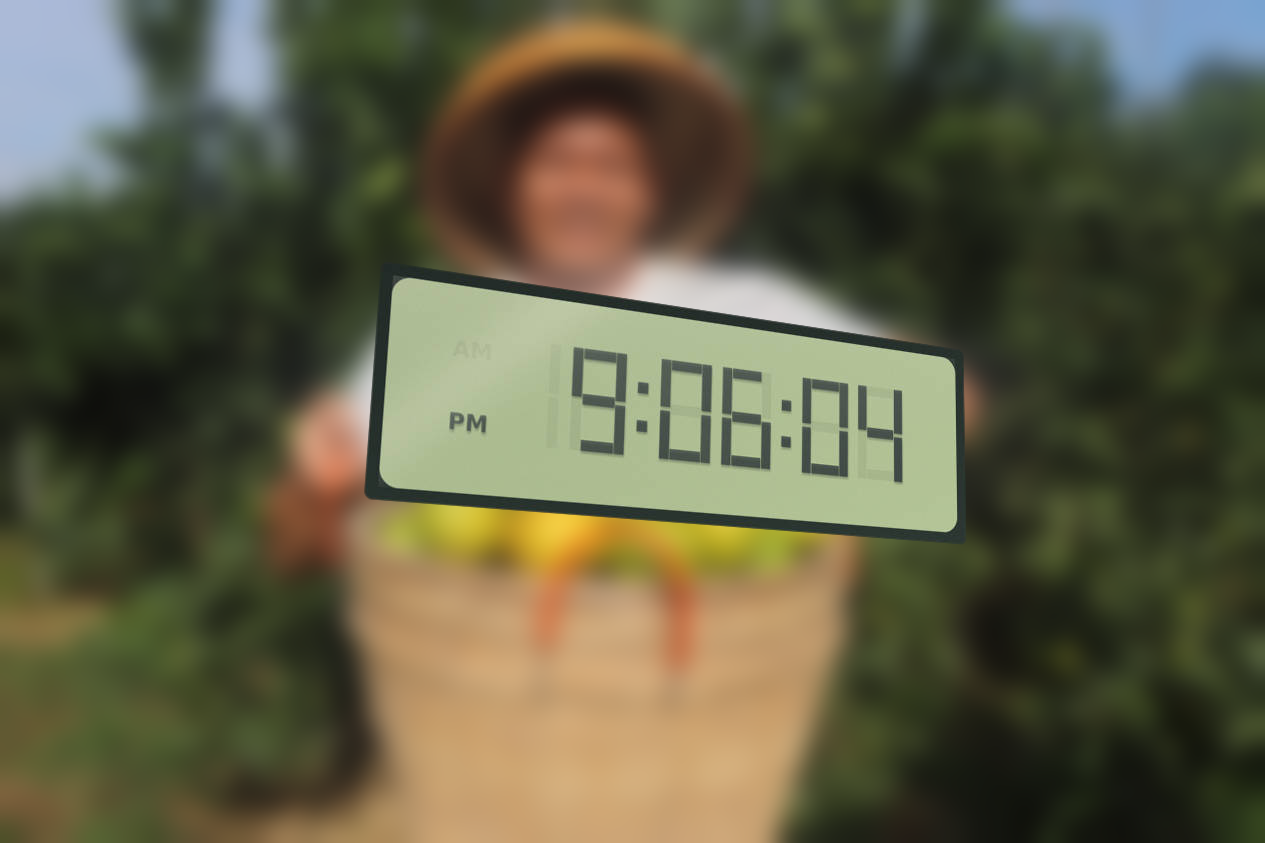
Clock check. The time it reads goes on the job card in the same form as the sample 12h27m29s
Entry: 9h06m04s
